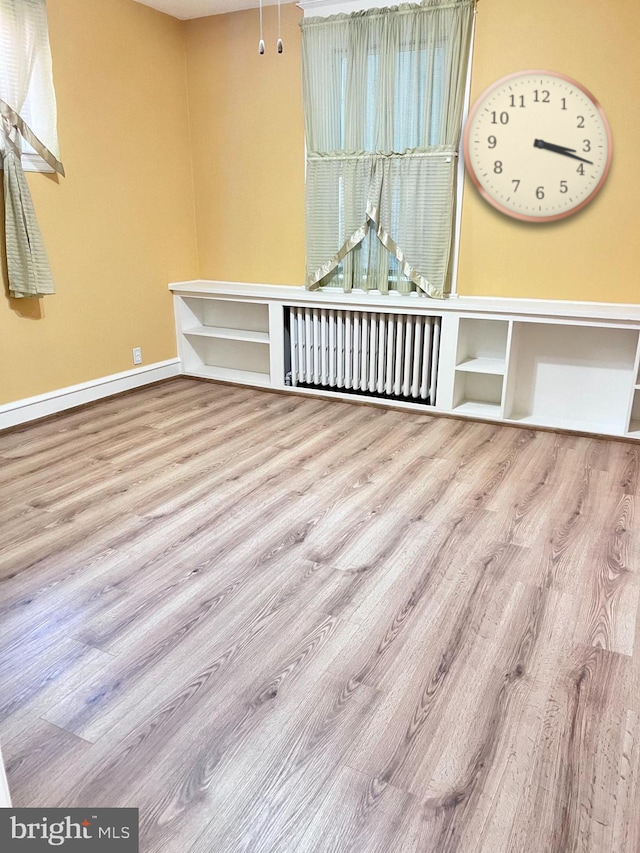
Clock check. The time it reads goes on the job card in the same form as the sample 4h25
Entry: 3h18
